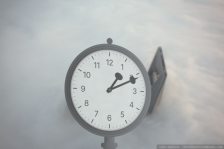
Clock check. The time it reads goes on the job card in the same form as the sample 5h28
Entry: 1h11
